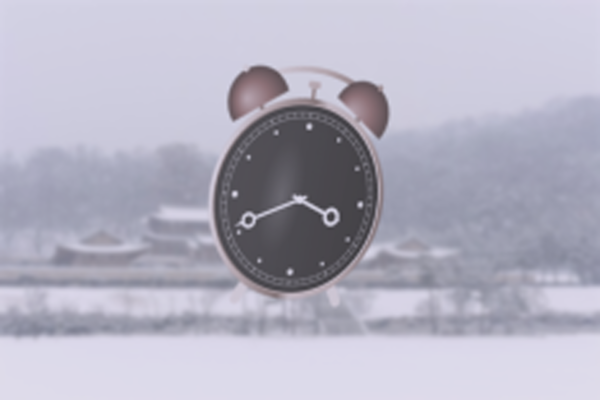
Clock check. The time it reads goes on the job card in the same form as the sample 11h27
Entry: 3h41
